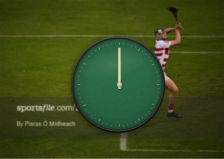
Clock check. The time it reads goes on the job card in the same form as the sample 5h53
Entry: 12h00
